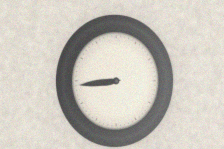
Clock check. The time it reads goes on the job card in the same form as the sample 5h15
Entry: 8h44
